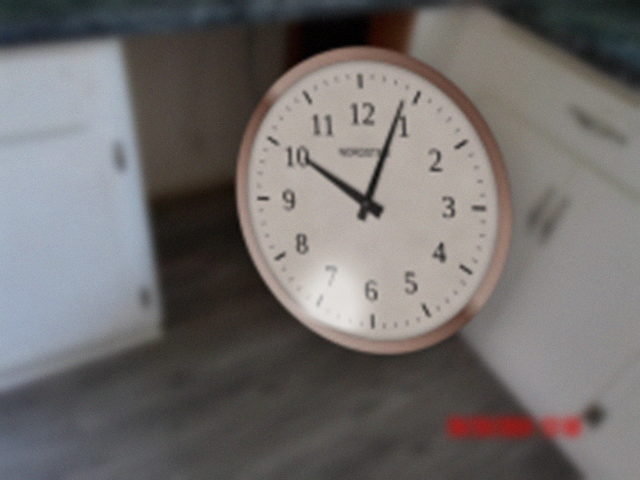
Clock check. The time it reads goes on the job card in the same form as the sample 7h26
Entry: 10h04
